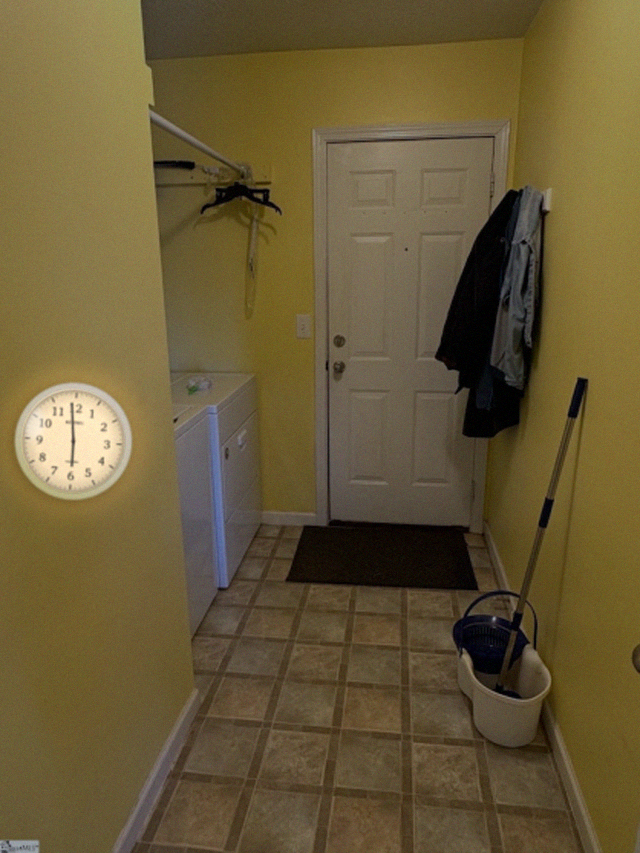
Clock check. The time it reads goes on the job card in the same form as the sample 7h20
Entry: 5h59
